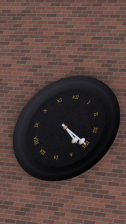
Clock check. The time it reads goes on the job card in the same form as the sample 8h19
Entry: 4h20
